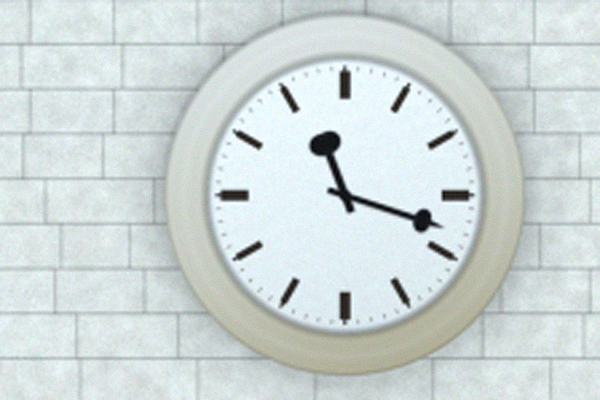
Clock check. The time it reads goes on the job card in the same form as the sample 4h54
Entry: 11h18
